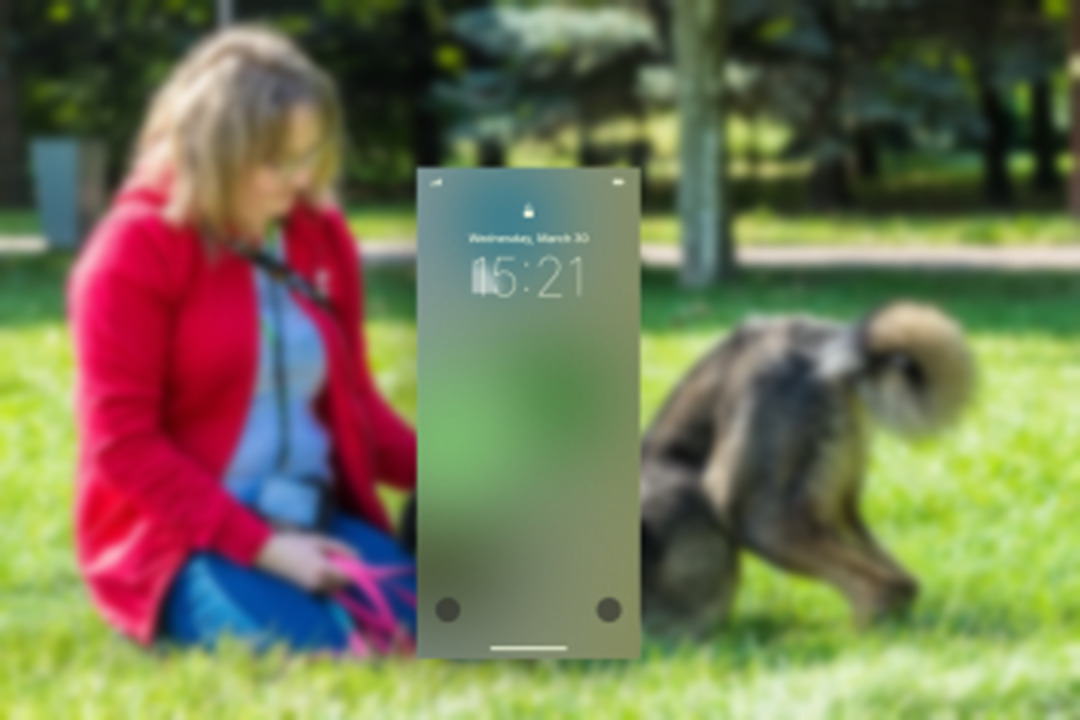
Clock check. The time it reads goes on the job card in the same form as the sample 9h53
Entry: 15h21
